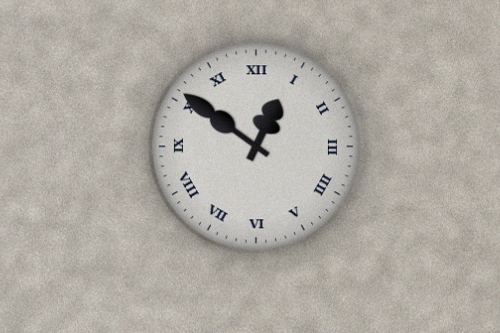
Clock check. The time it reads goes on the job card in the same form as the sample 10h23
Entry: 12h51
